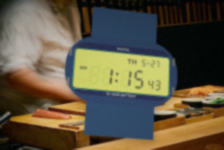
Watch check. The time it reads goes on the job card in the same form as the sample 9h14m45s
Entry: 1h15m43s
